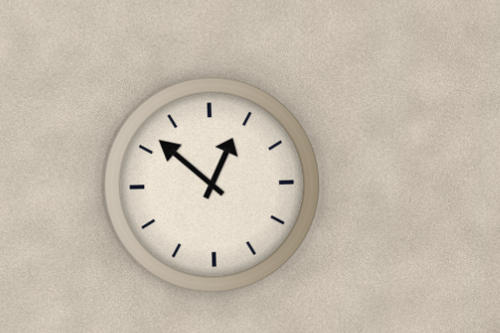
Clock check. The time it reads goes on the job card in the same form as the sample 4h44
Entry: 12h52
